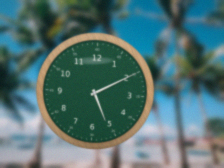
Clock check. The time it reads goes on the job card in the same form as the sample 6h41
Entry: 5h10
